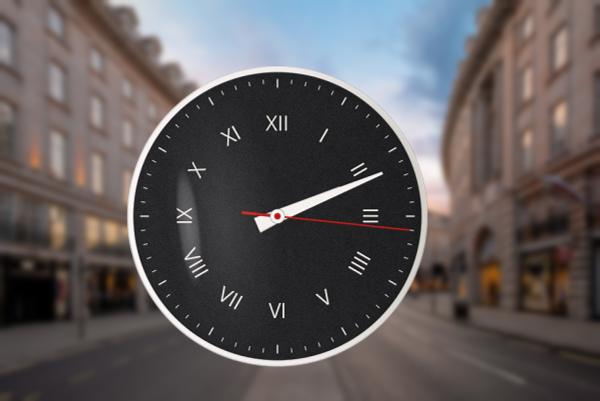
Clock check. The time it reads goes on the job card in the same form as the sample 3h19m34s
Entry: 2h11m16s
